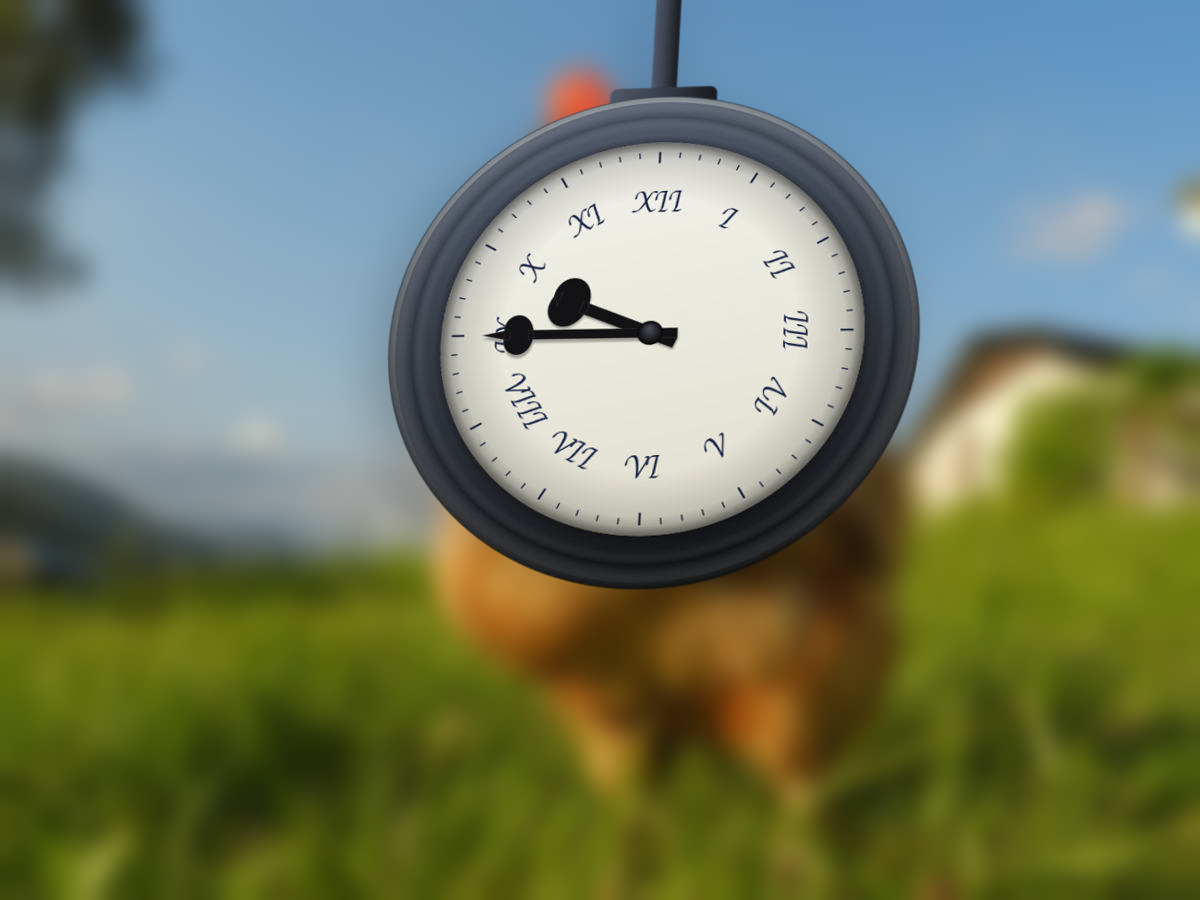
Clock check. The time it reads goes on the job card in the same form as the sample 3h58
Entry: 9h45
